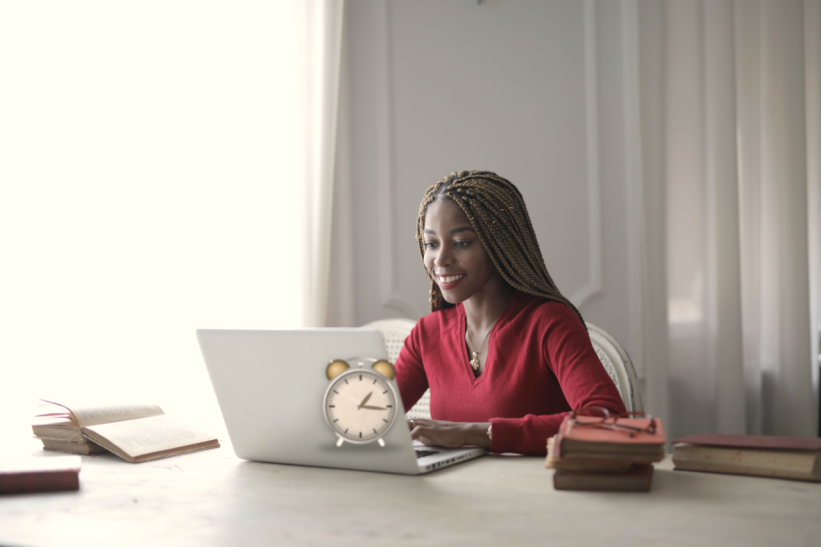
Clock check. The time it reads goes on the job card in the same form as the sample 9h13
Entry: 1h16
